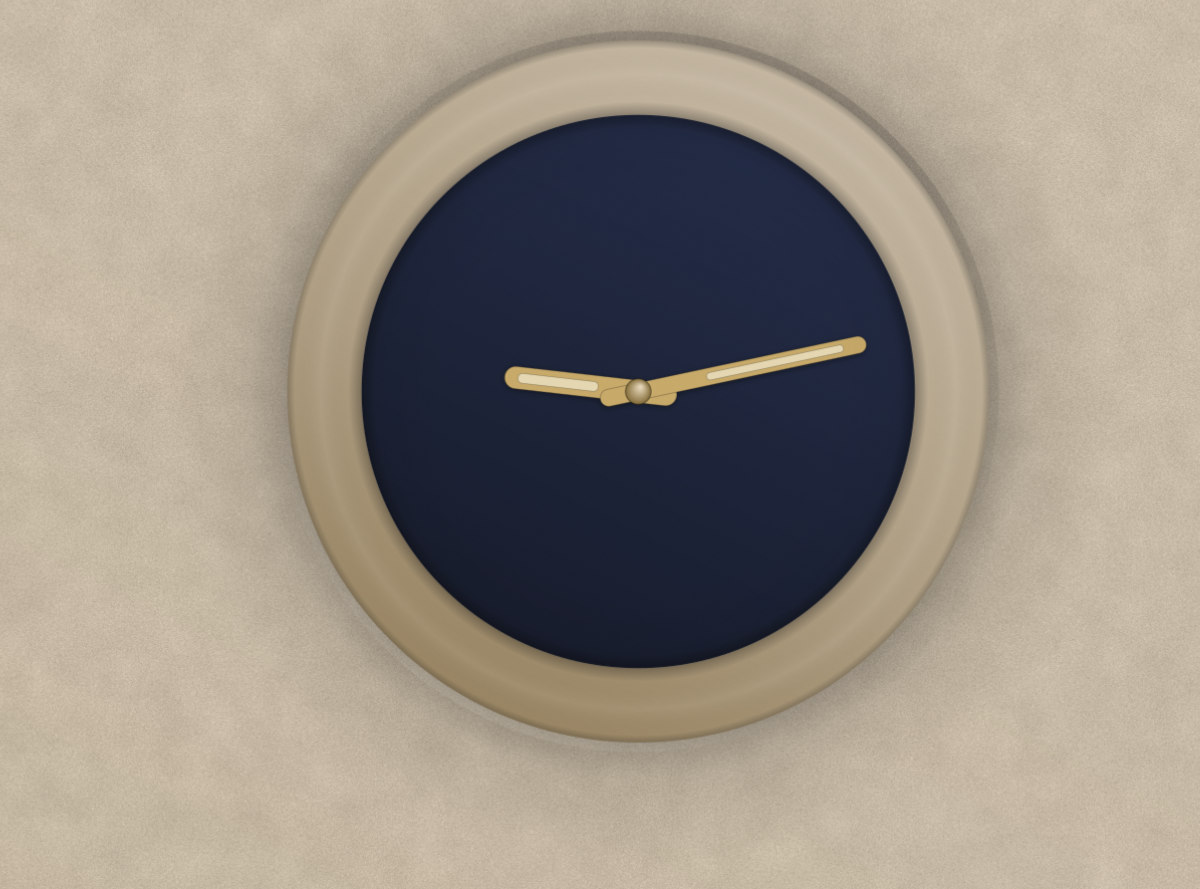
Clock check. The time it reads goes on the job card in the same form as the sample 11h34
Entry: 9h13
